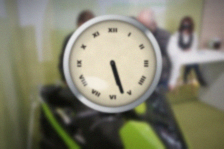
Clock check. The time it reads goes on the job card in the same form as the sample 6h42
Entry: 5h27
